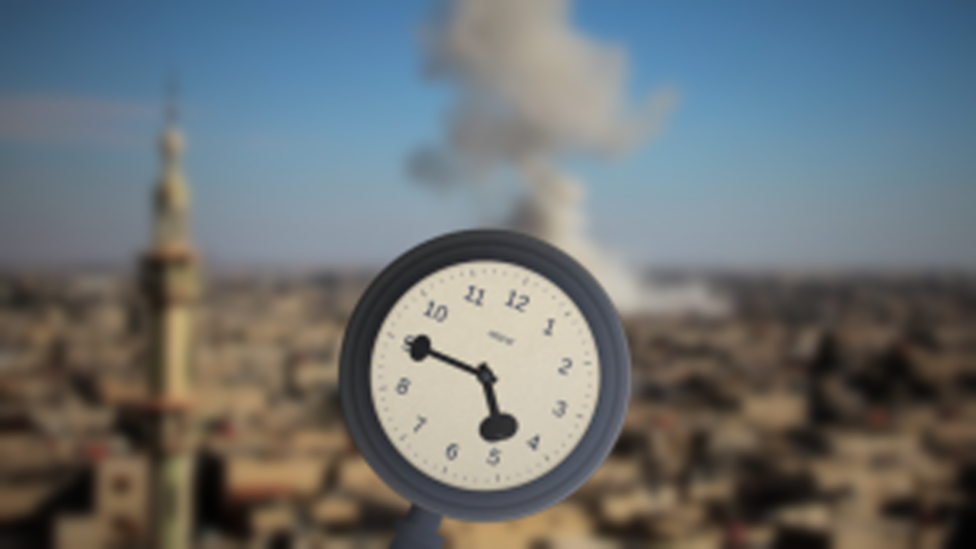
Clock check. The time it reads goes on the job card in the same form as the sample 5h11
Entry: 4h45
